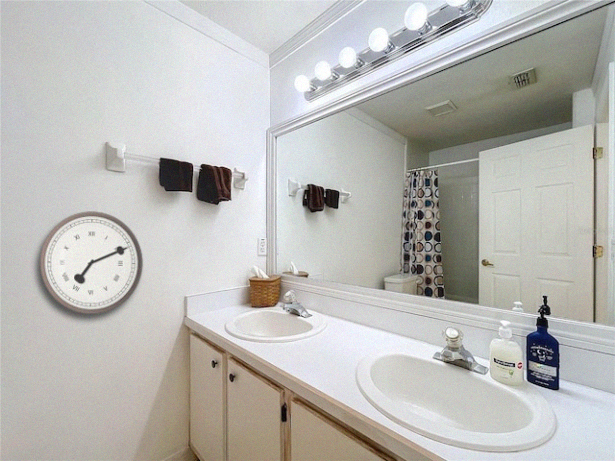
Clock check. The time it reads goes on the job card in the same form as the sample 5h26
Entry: 7h11
